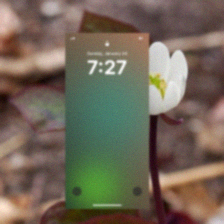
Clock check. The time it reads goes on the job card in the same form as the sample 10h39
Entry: 7h27
